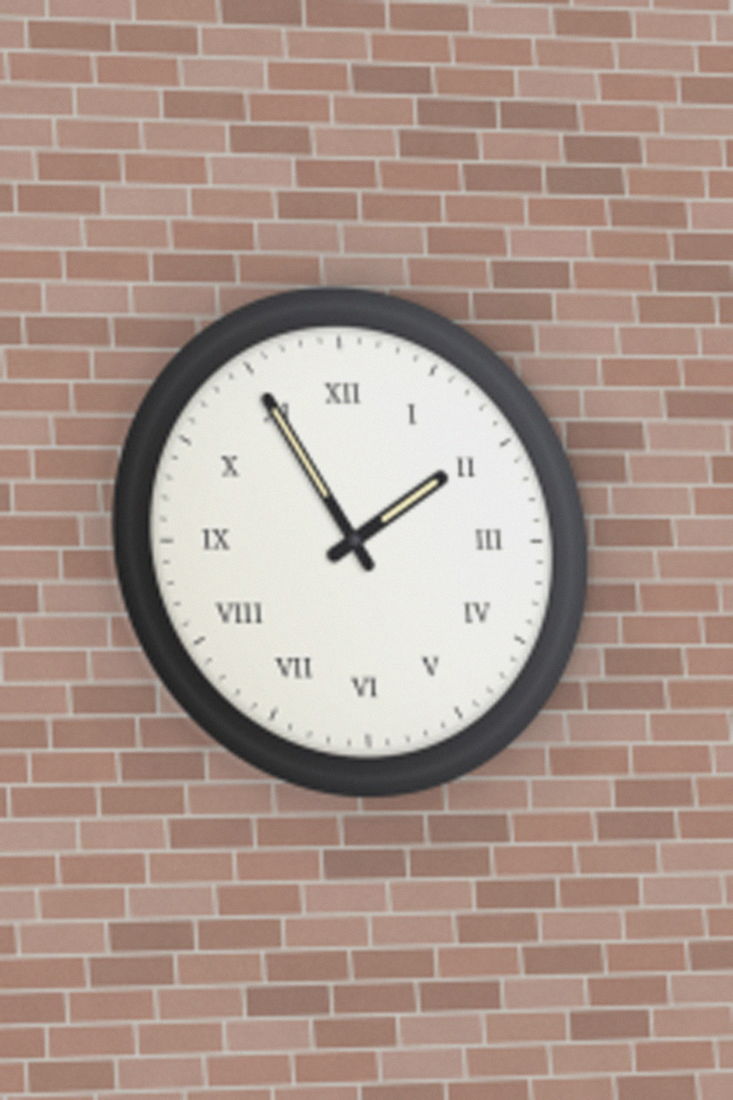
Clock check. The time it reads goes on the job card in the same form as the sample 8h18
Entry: 1h55
